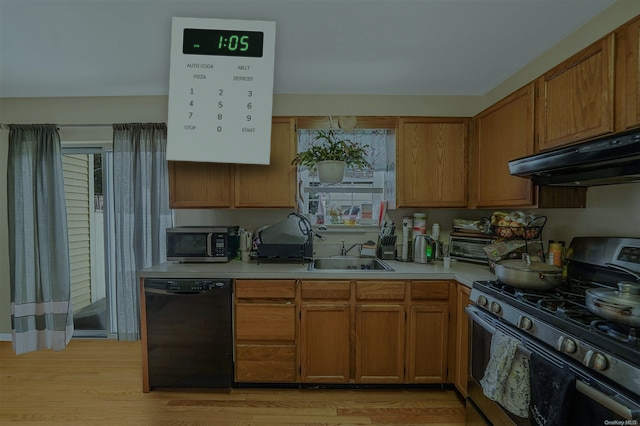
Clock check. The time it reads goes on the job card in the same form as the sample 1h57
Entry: 1h05
